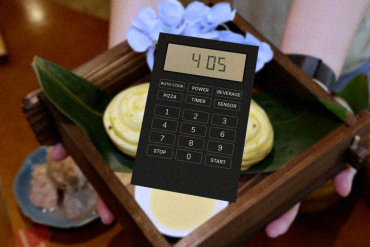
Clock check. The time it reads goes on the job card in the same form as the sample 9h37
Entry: 4h05
